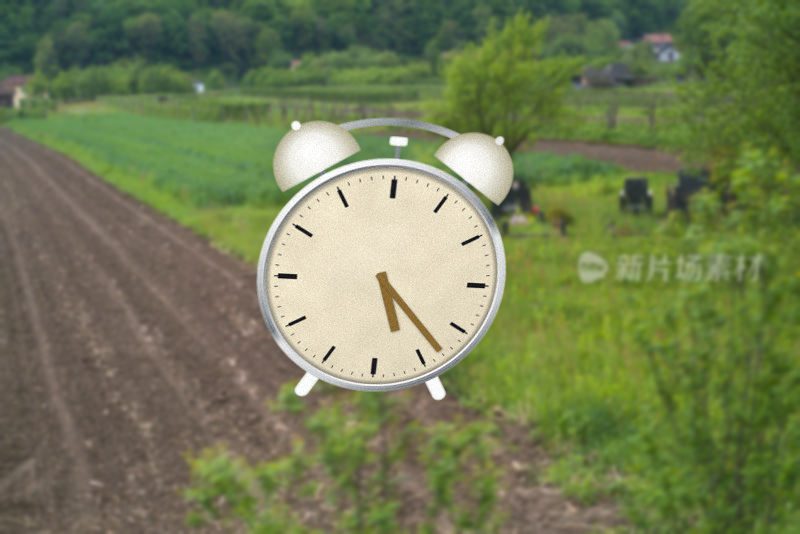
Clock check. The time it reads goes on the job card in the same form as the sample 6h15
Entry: 5h23
